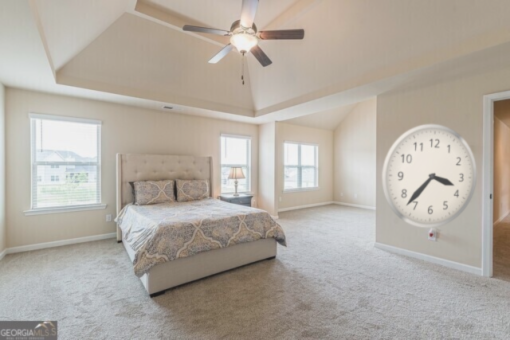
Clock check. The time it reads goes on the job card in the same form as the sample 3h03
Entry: 3h37
